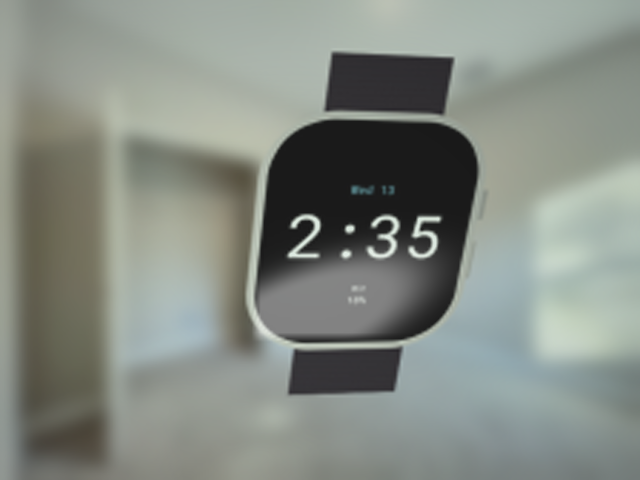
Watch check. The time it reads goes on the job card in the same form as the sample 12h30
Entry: 2h35
